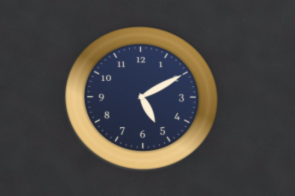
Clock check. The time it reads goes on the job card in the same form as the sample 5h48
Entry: 5h10
